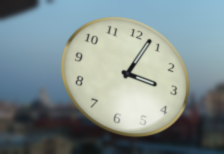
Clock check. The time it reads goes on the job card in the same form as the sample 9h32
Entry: 3h03
